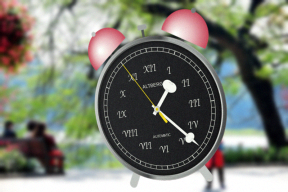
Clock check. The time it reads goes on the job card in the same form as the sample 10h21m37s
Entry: 1h22m55s
